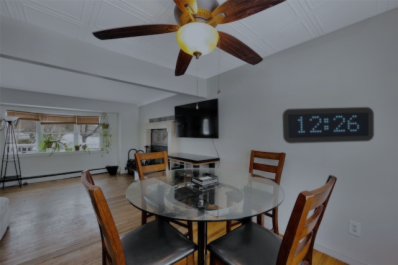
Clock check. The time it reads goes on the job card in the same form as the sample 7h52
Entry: 12h26
